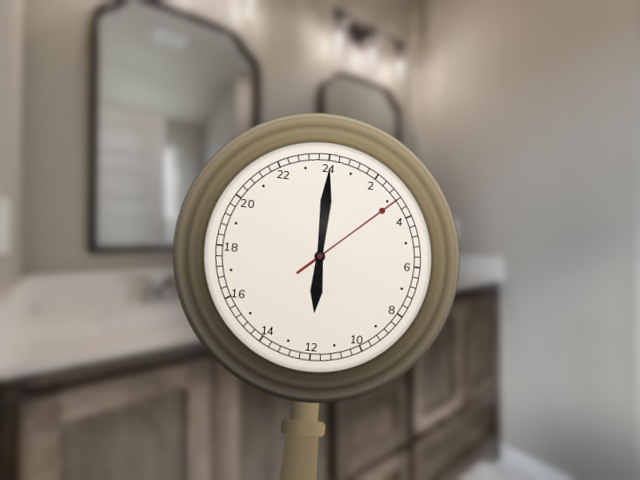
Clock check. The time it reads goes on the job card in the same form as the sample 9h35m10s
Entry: 12h00m08s
